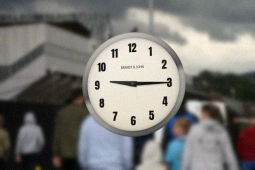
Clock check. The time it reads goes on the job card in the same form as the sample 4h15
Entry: 9h15
